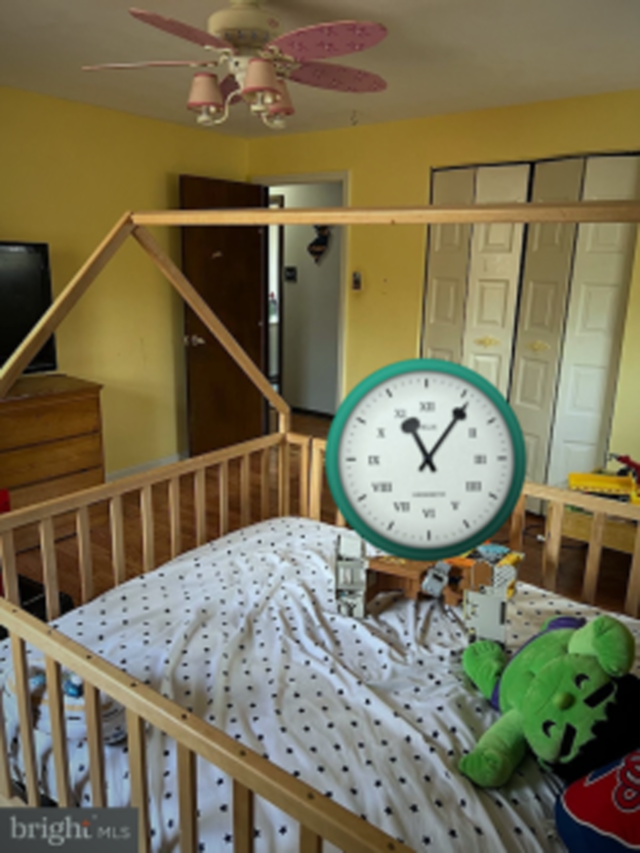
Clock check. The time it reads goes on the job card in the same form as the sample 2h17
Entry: 11h06
